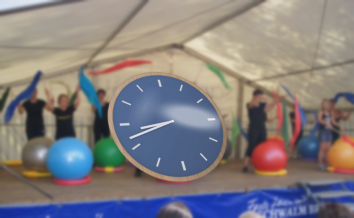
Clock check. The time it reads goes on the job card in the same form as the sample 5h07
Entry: 8h42
